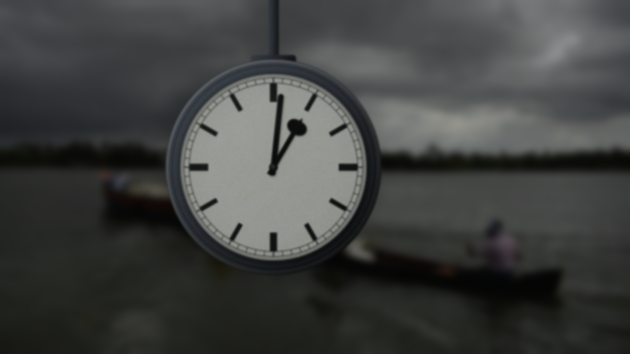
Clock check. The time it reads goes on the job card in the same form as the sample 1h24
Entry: 1h01
